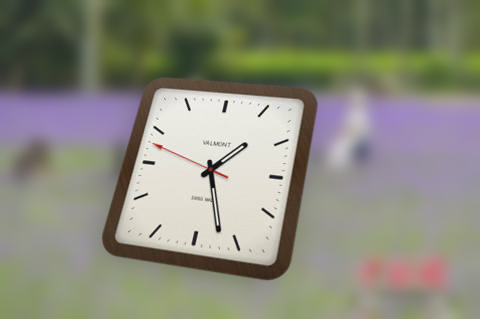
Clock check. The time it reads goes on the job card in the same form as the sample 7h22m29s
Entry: 1h26m48s
